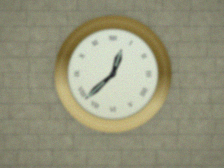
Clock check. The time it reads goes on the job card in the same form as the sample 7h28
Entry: 12h38
